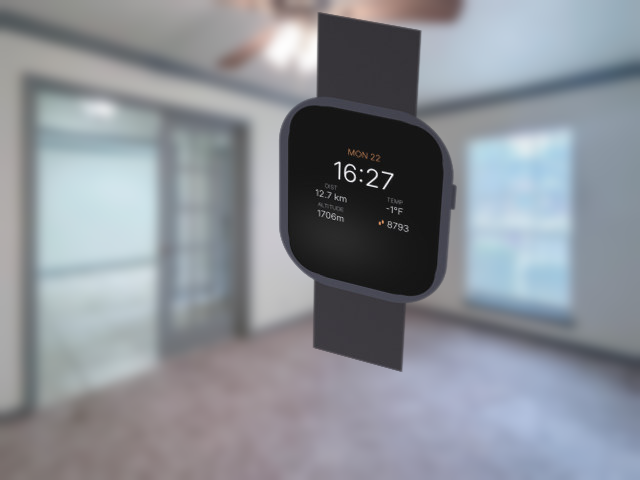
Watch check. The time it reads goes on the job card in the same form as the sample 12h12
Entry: 16h27
